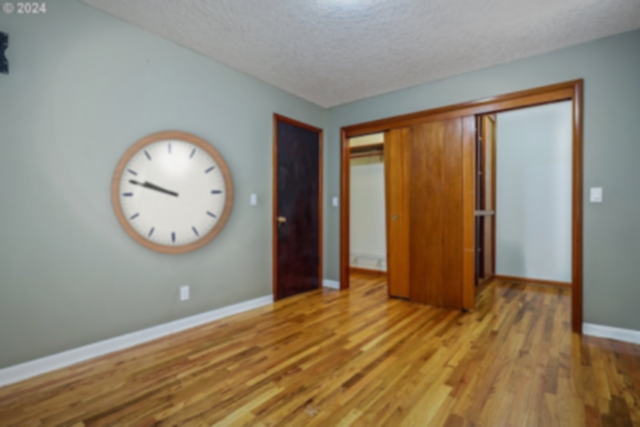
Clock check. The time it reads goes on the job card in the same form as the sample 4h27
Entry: 9h48
